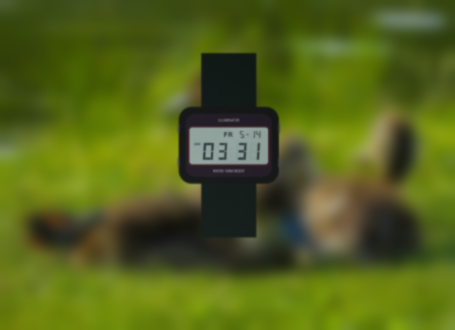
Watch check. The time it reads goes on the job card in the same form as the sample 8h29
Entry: 3h31
